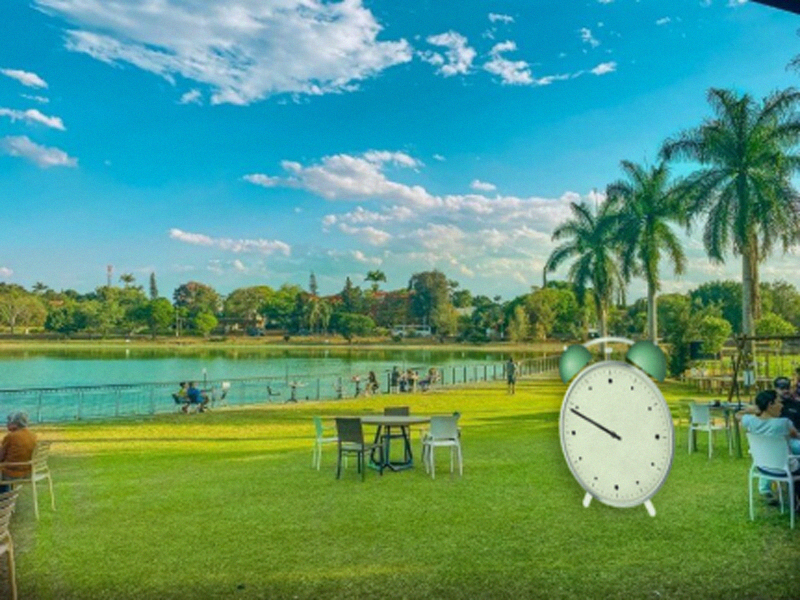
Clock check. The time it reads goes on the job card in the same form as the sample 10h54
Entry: 9h49
